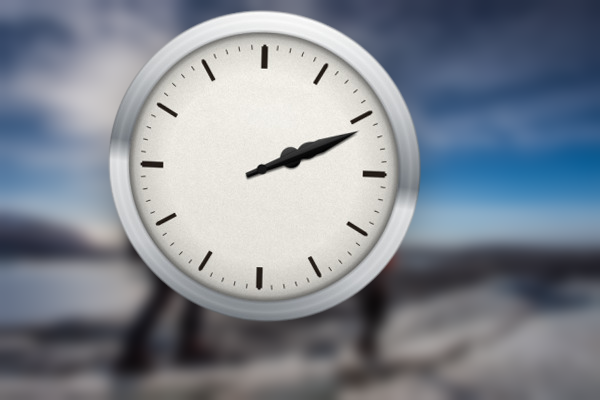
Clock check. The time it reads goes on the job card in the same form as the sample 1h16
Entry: 2h11
